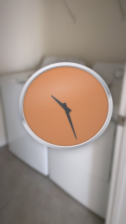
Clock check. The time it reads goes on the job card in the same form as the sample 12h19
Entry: 10h27
